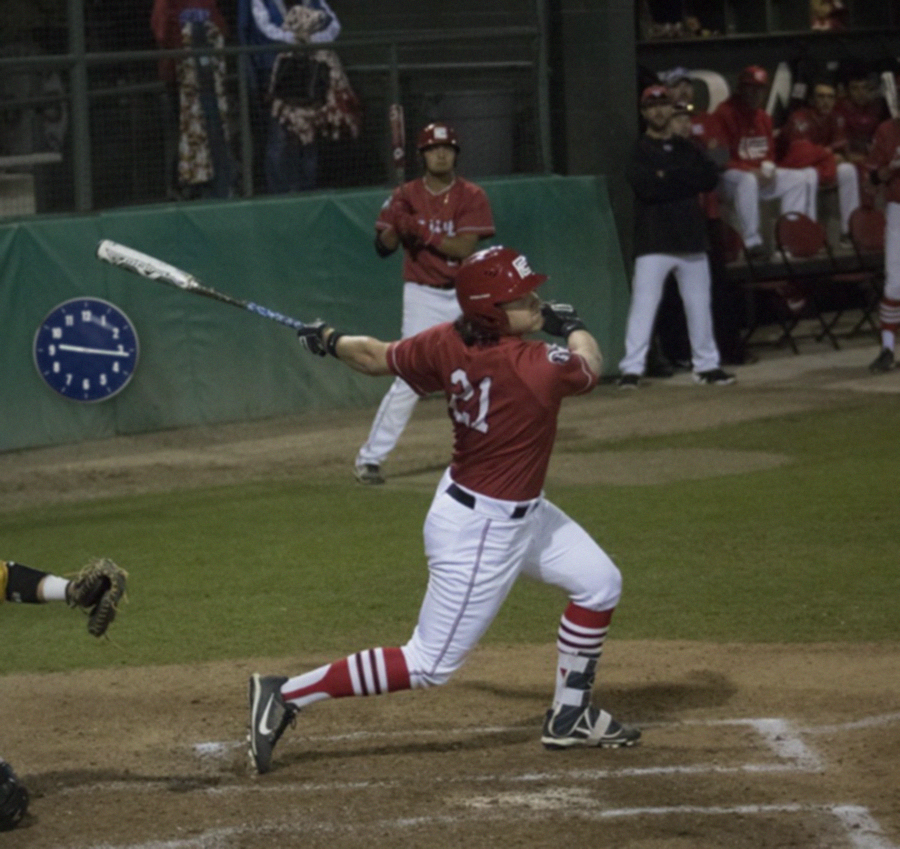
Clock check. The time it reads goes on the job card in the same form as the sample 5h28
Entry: 9h16
